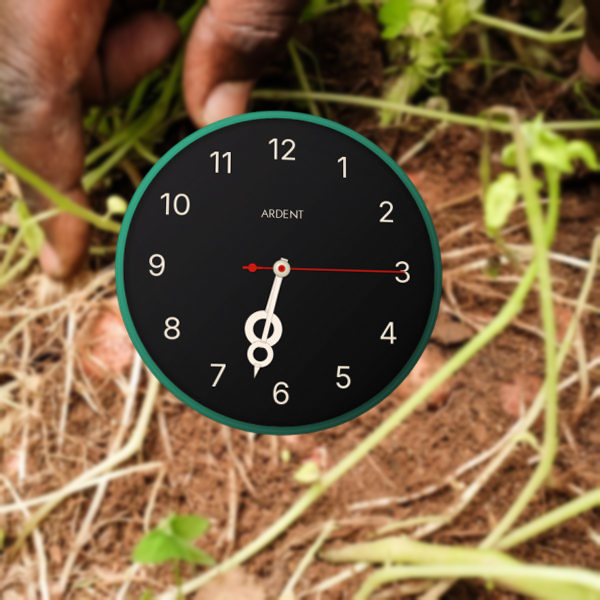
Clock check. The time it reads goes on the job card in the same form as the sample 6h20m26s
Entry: 6h32m15s
